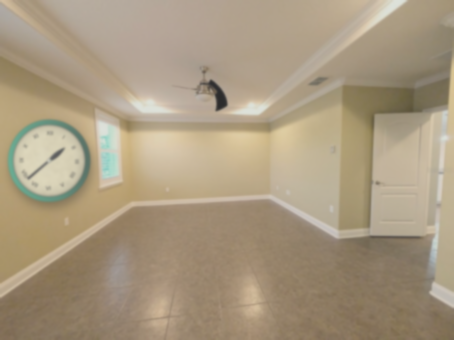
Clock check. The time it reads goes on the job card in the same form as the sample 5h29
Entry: 1h38
